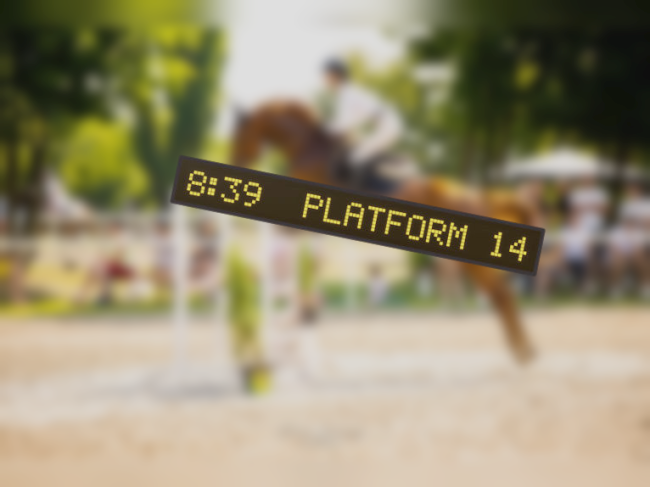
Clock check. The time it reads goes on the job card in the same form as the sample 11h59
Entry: 8h39
